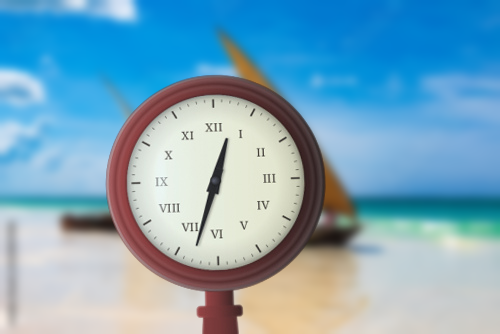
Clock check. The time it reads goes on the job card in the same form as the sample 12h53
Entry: 12h33
